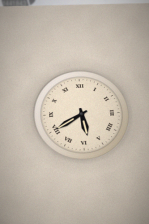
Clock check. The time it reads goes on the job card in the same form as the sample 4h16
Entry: 5h40
